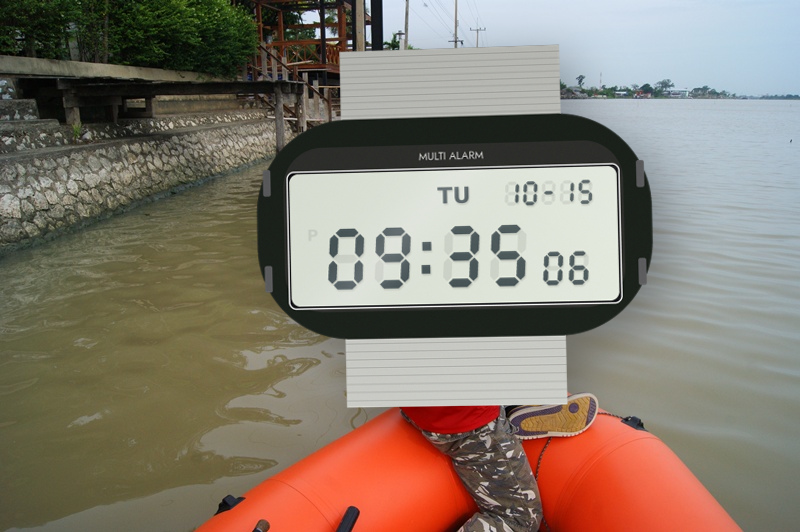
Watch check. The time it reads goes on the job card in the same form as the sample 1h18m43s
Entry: 9h35m06s
